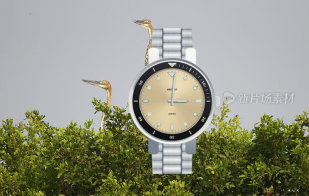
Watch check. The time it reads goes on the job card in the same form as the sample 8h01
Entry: 3h01
